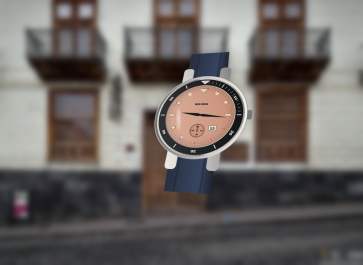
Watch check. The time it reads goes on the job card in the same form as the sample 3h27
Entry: 9h16
